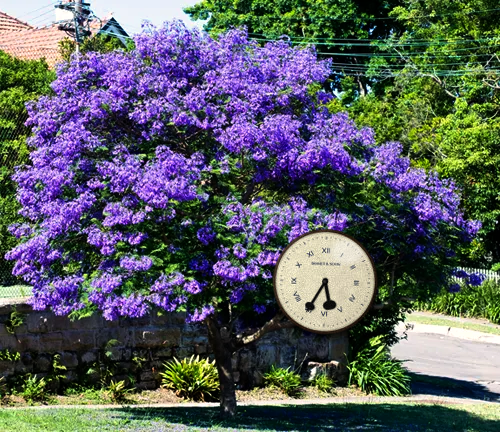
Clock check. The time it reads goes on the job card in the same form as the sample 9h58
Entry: 5h35
